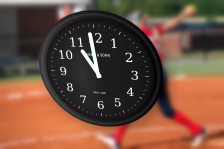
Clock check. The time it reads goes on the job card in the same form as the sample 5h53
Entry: 10h59
